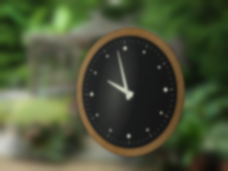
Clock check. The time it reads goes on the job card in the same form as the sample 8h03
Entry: 9h58
